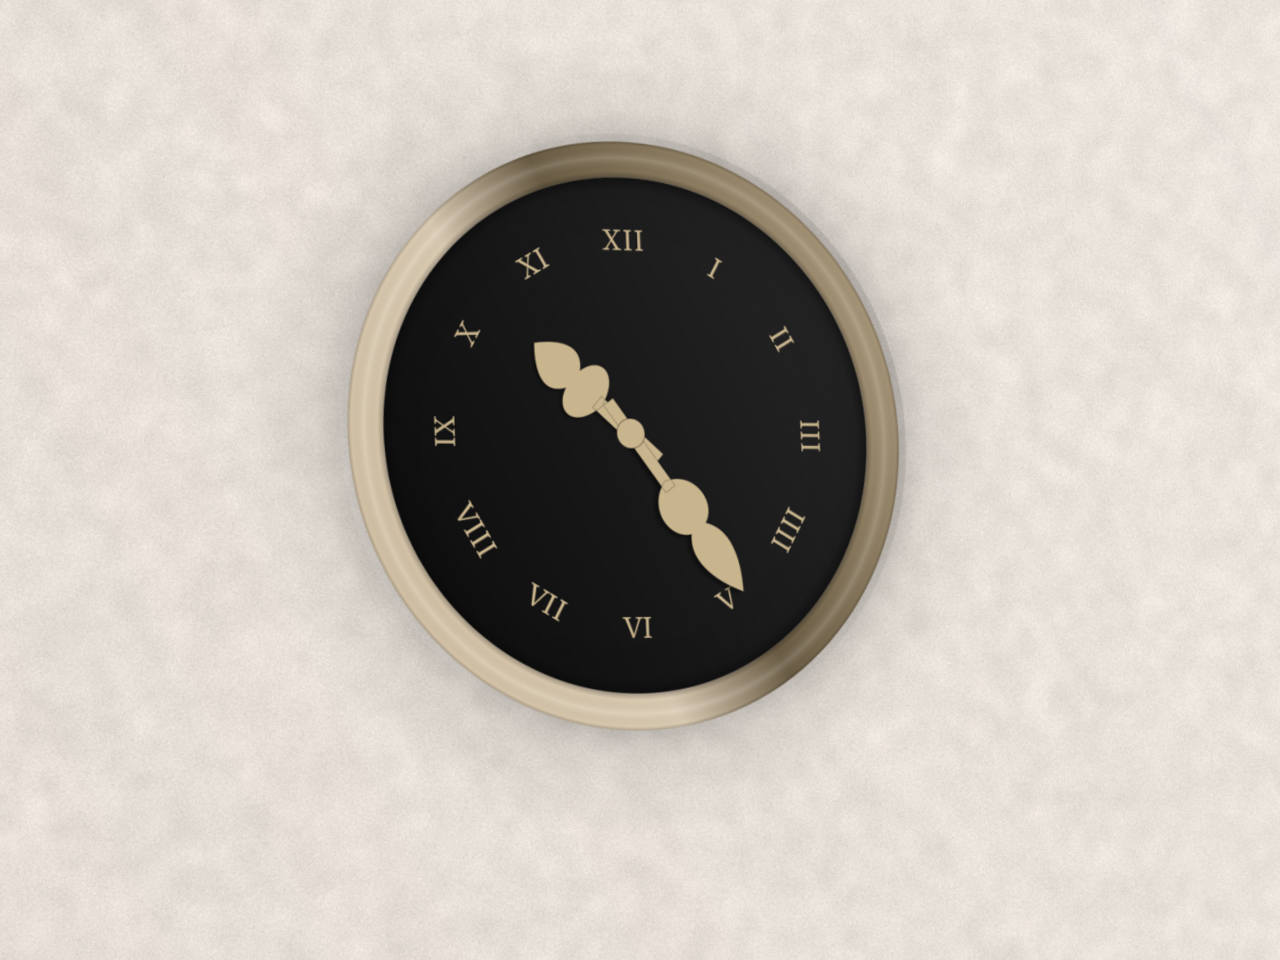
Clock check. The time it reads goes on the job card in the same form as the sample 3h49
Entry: 10h24
